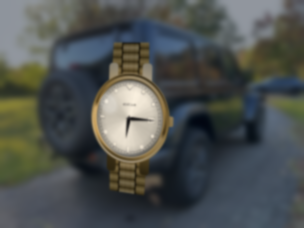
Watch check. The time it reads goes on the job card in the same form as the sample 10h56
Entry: 6h15
